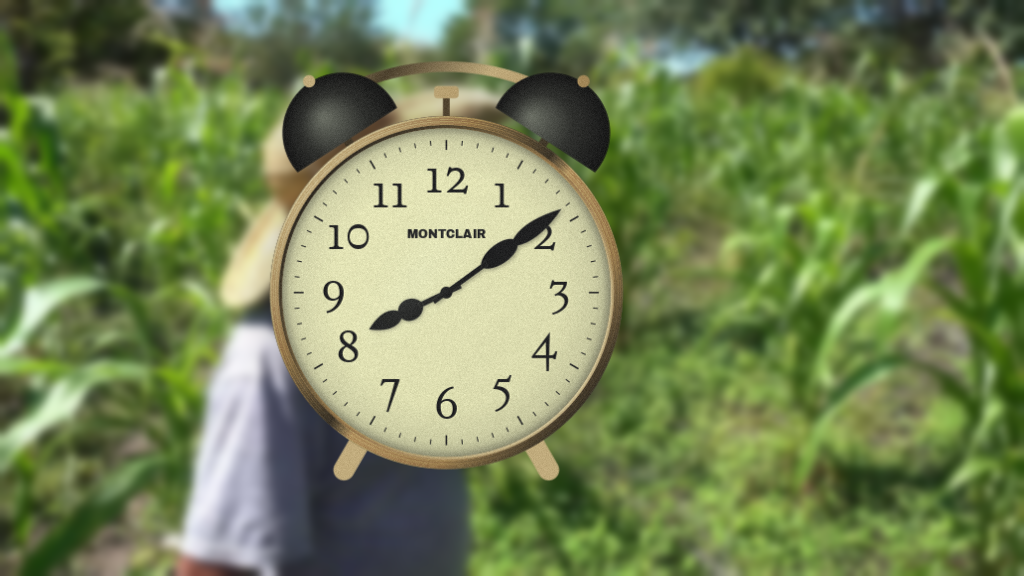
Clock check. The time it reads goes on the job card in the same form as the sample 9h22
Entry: 8h09
